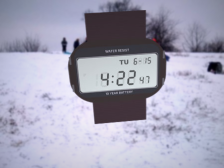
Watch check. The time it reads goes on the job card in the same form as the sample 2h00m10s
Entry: 4h22m47s
